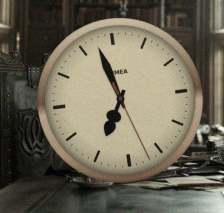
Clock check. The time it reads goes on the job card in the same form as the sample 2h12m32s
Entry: 6h57m27s
